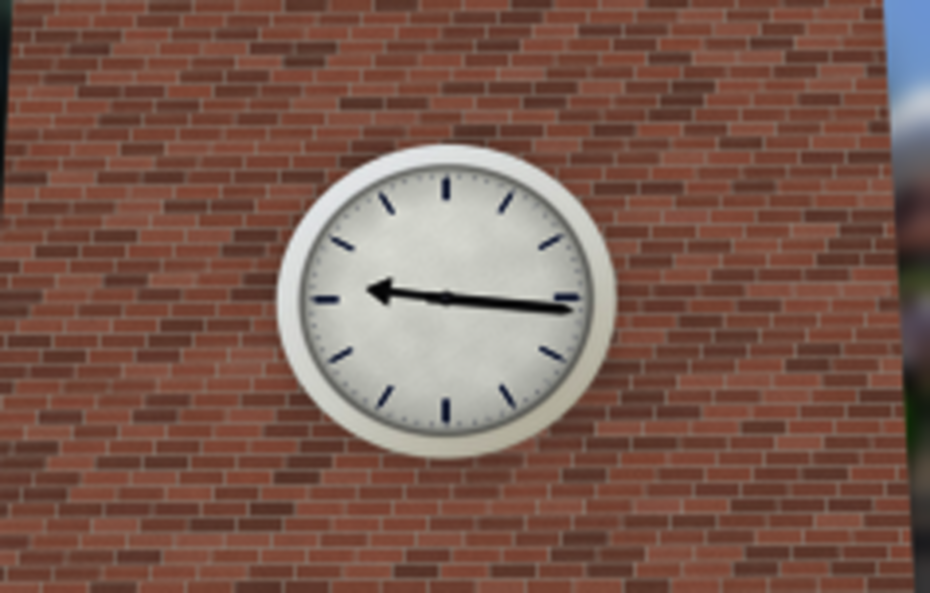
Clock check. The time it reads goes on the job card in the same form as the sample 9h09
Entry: 9h16
